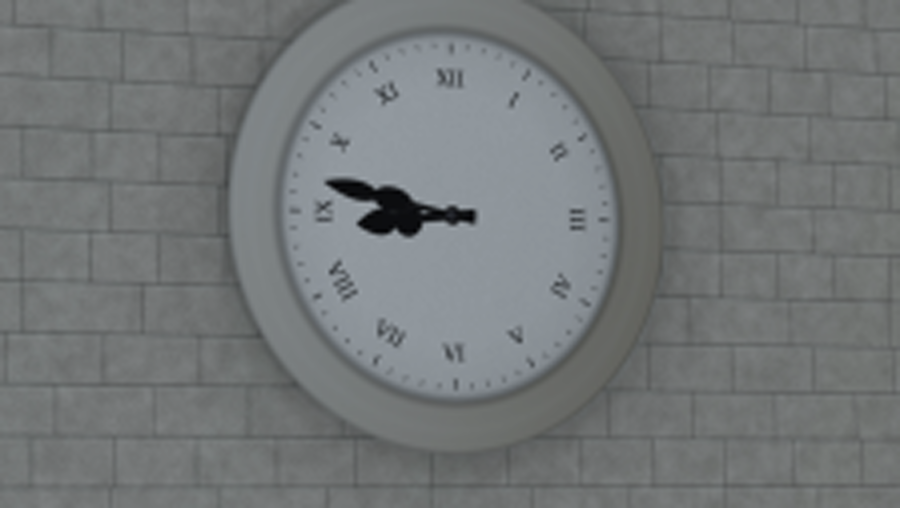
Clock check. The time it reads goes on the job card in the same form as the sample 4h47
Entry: 8h47
